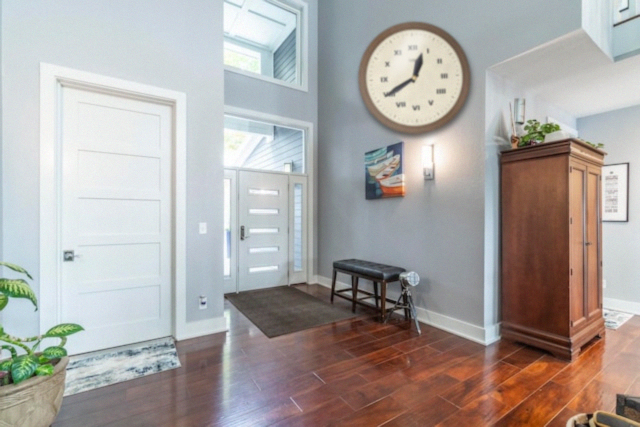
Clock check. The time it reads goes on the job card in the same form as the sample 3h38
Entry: 12h40
